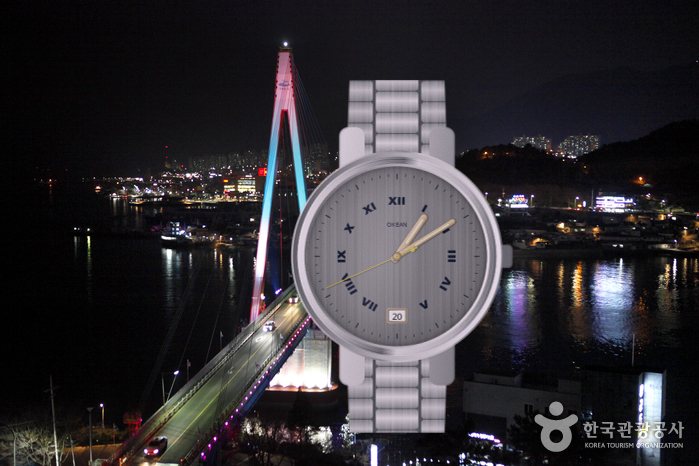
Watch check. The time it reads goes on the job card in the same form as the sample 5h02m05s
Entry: 1h09m41s
